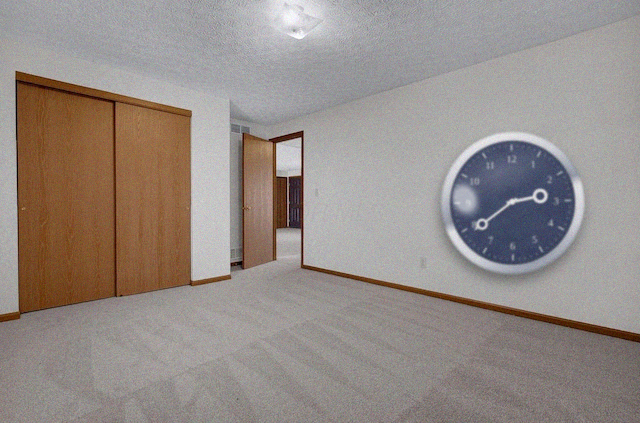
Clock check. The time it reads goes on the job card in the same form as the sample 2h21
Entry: 2h39
